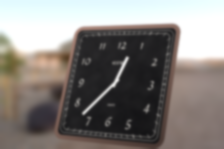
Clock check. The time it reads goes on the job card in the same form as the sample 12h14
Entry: 12h37
